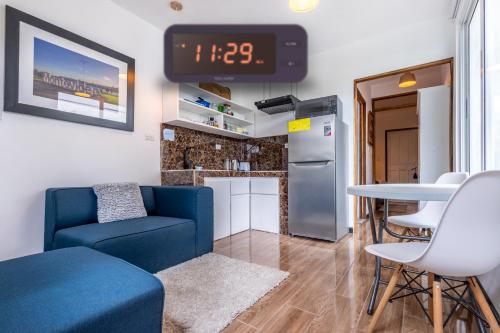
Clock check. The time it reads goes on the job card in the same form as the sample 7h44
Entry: 11h29
